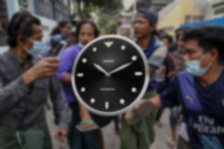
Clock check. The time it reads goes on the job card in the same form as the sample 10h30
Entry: 10h11
